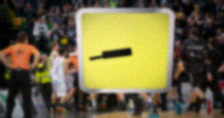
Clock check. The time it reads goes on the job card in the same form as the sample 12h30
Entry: 8h43
